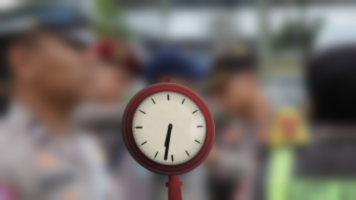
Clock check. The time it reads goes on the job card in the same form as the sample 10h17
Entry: 6h32
